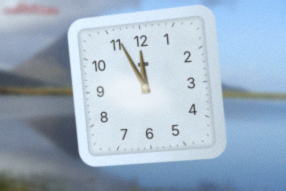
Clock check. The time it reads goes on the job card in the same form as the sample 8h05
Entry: 11h56
